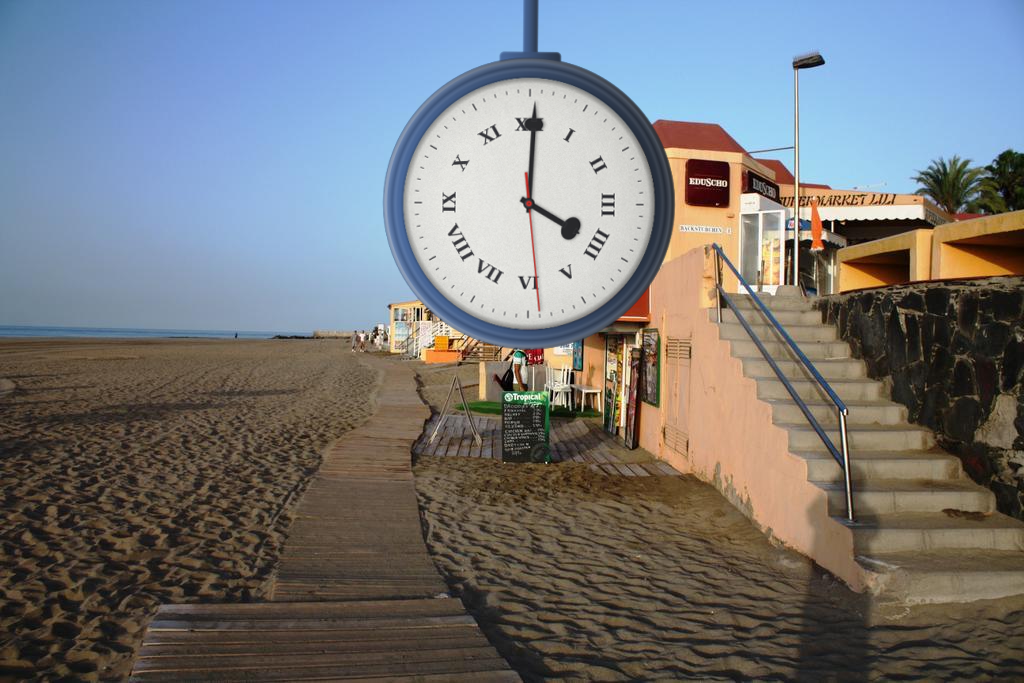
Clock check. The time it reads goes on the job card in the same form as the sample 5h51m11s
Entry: 4h00m29s
